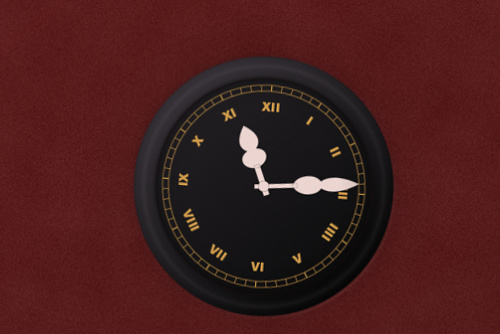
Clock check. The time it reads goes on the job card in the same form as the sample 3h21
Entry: 11h14
